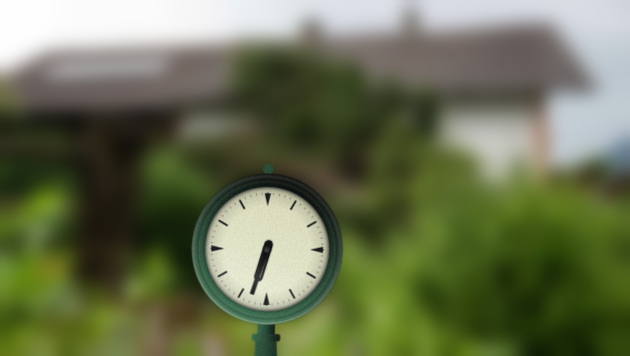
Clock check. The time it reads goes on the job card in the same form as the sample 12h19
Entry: 6h33
